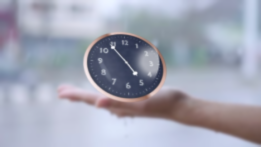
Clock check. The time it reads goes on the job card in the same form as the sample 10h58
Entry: 4h54
